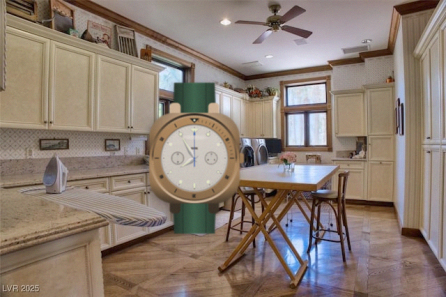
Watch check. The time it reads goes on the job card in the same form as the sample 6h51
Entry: 7h55
